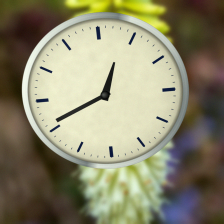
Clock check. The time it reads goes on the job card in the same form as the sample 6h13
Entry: 12h41
